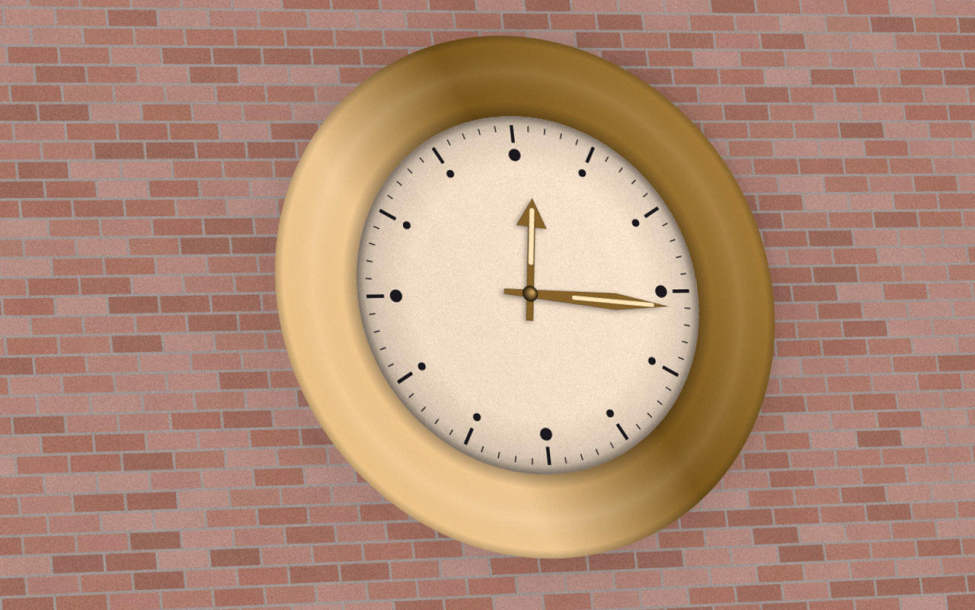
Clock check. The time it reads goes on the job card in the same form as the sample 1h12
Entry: 12h16
